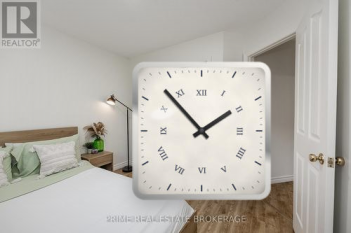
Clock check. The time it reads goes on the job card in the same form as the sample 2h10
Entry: 1h53
